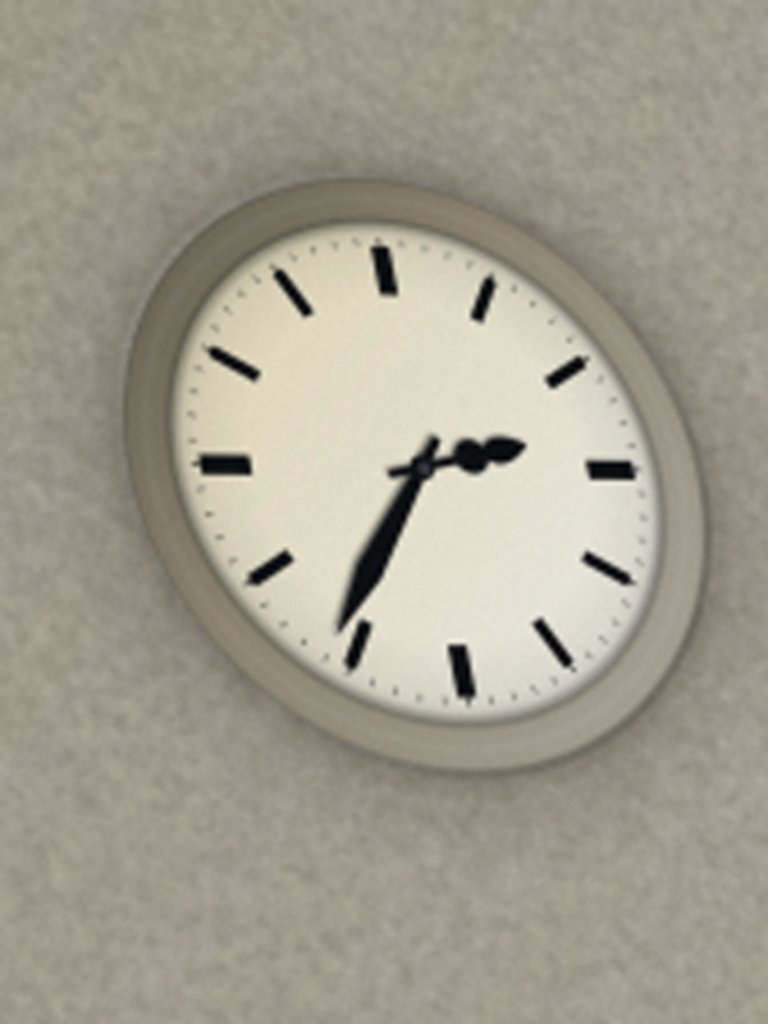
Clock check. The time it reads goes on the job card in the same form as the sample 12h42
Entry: 2h36
